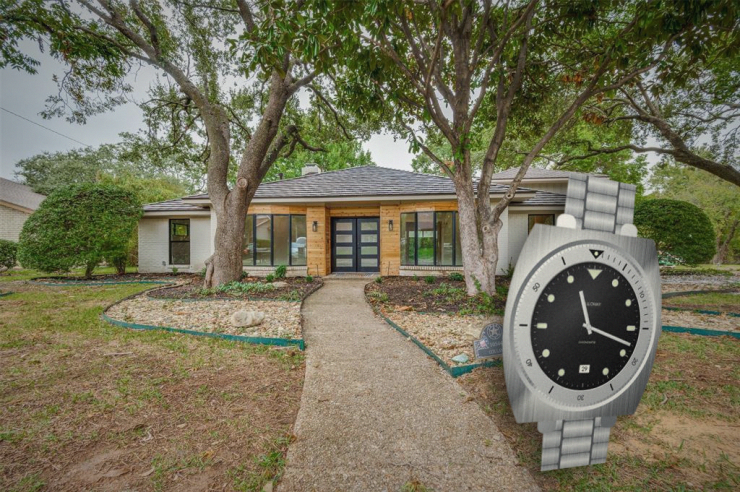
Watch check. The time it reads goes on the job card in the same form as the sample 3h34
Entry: 11h18
